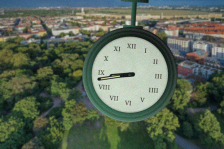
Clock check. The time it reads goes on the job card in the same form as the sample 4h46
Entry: 8h43
